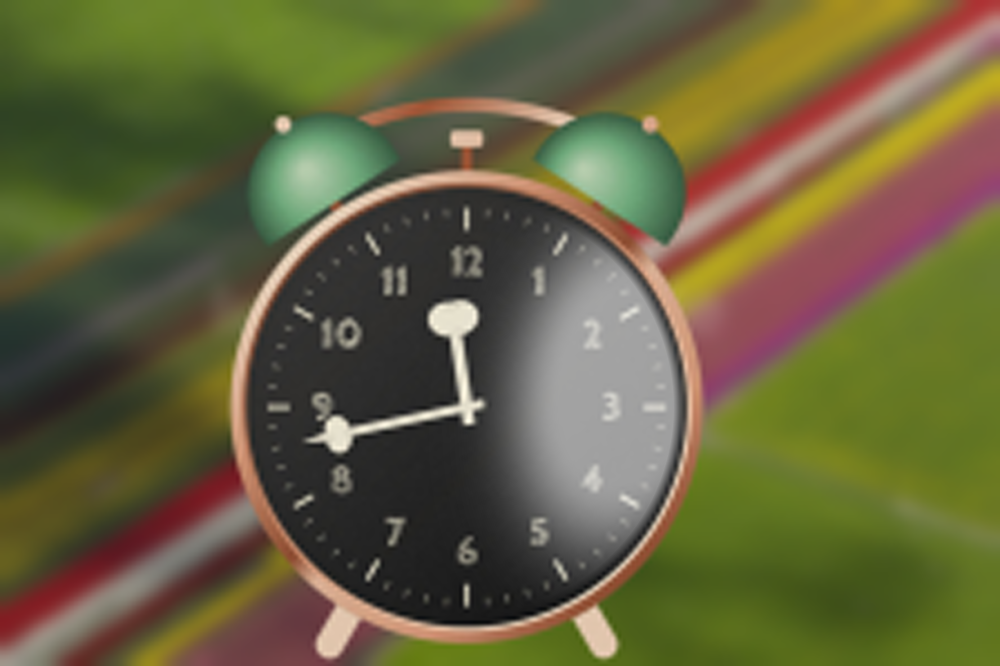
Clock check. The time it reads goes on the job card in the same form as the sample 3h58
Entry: 11h43
